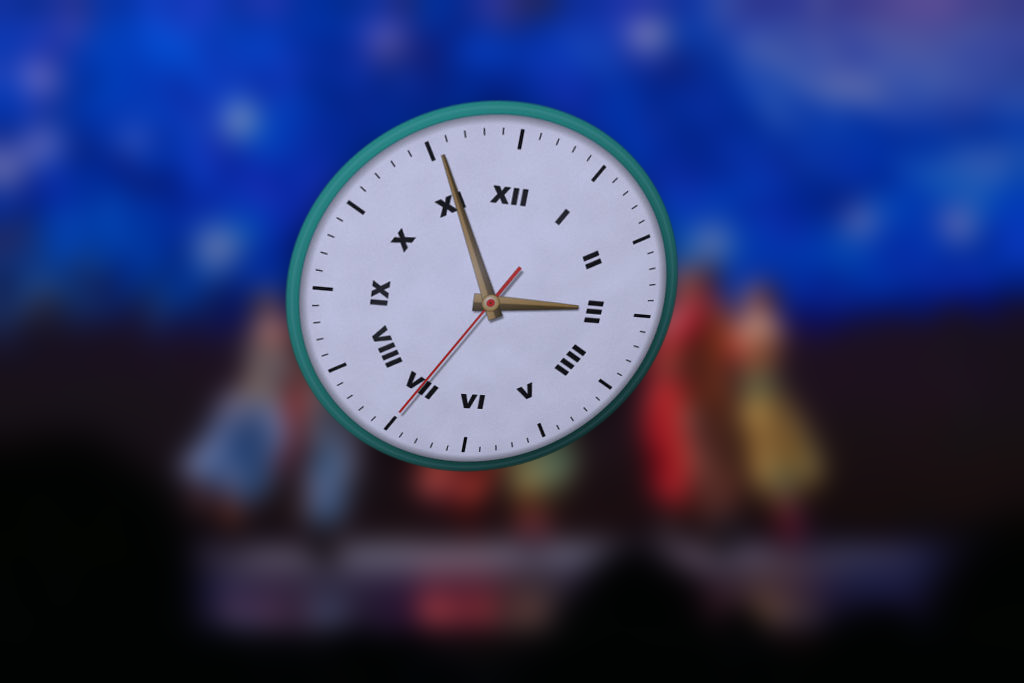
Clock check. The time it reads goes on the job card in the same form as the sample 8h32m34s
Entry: 2h55m35s
